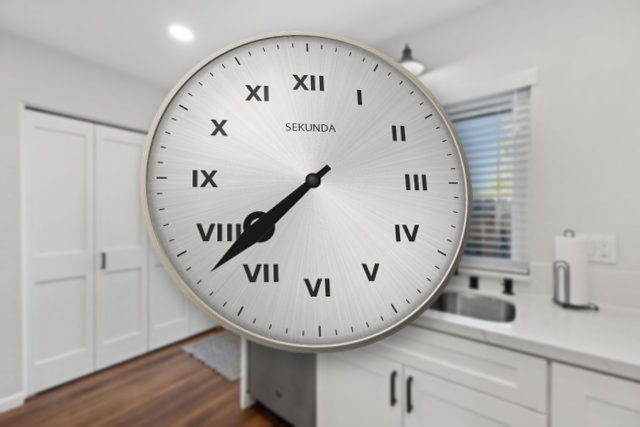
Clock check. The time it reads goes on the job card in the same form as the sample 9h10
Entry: 7h38
